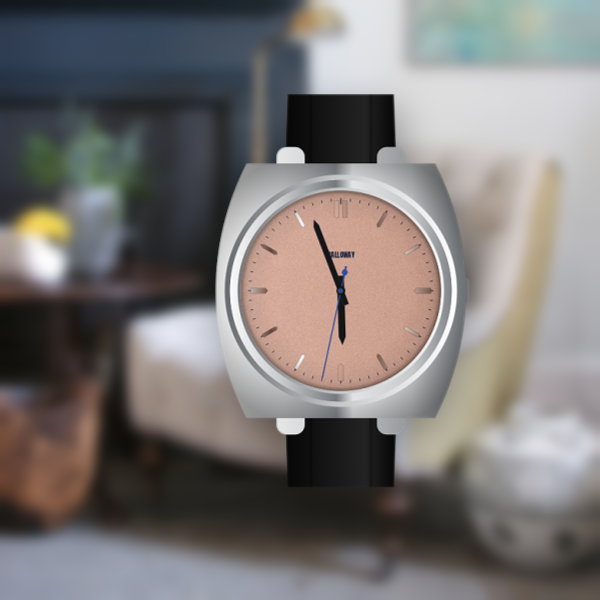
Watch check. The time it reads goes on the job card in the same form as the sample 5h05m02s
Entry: 5h56m32s
